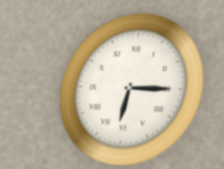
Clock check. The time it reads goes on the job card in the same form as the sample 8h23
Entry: 6h15
